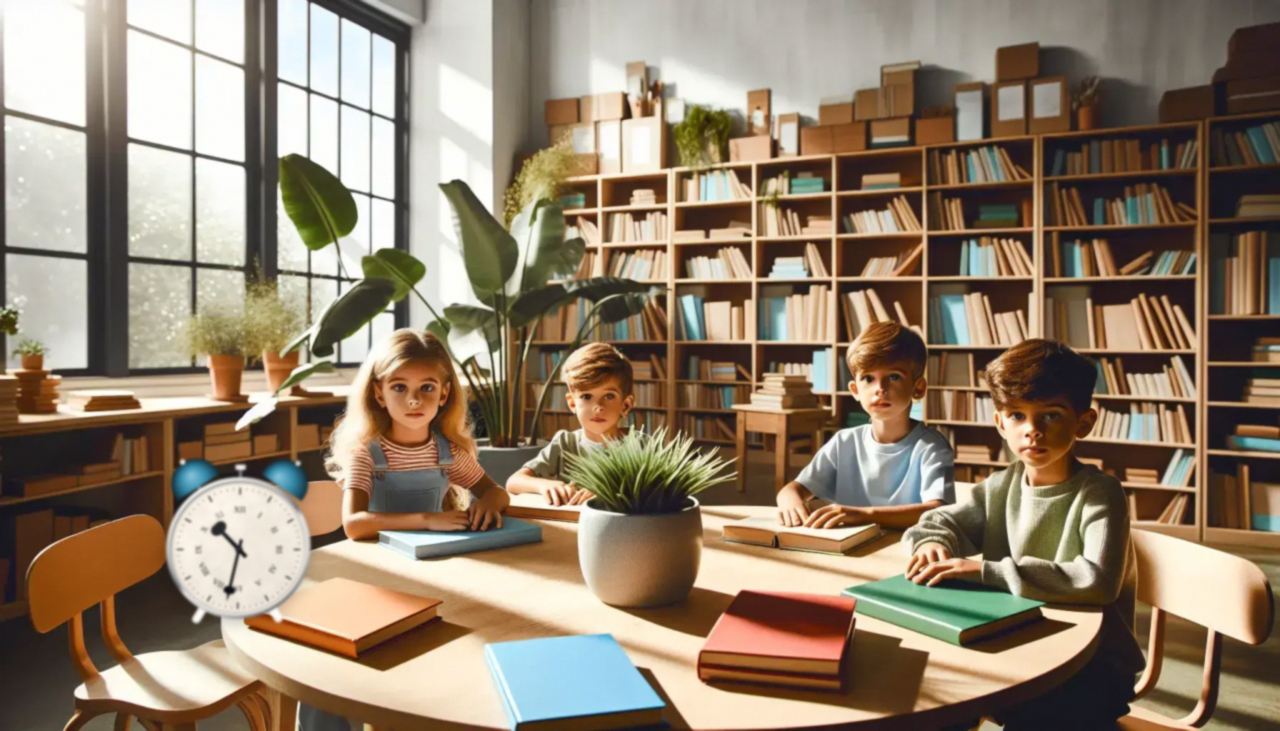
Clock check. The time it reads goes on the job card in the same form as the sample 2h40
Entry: 10h32
